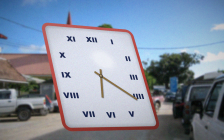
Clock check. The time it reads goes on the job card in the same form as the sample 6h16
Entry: 6h21
